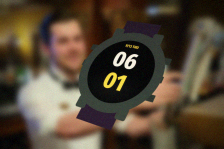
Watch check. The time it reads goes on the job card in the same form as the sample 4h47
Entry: 6h01
